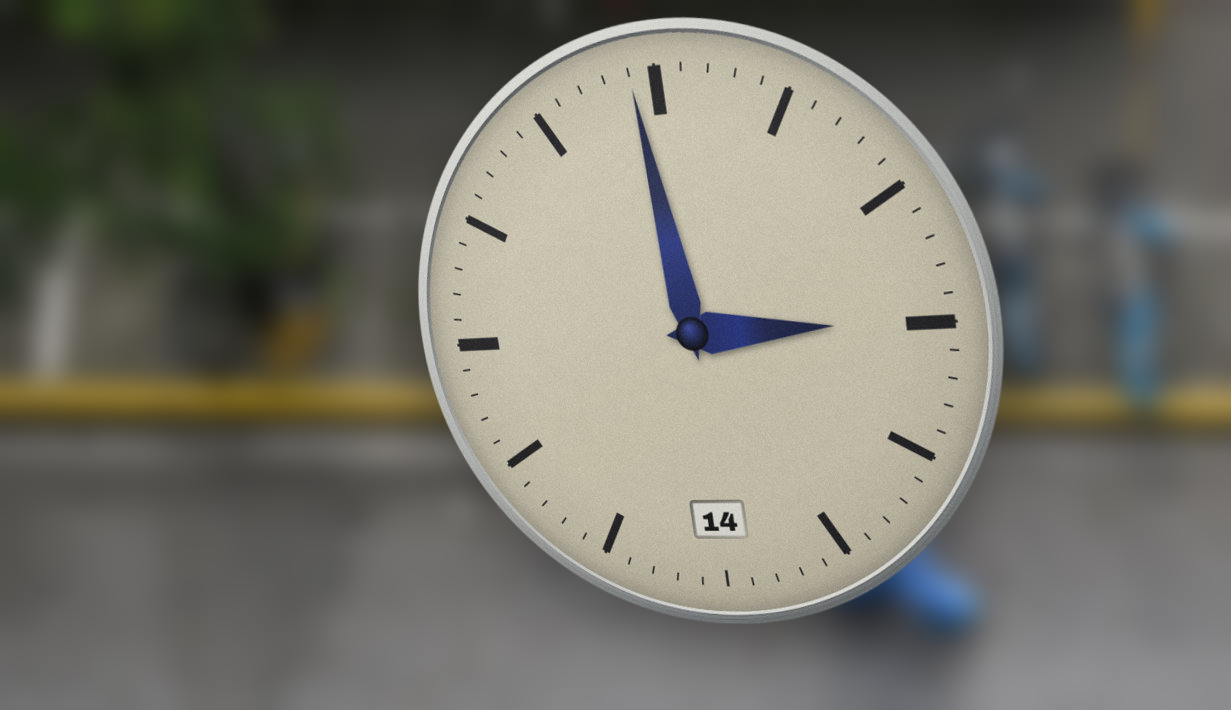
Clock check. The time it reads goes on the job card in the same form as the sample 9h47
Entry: 2h59
